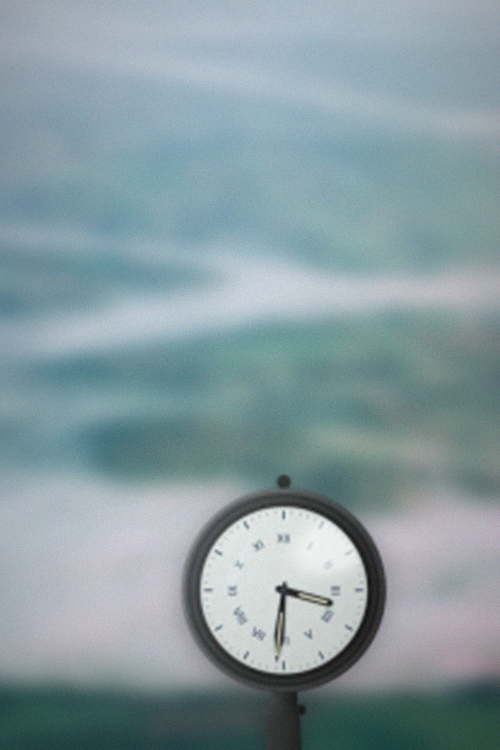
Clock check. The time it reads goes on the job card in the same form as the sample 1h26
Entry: 3h31
